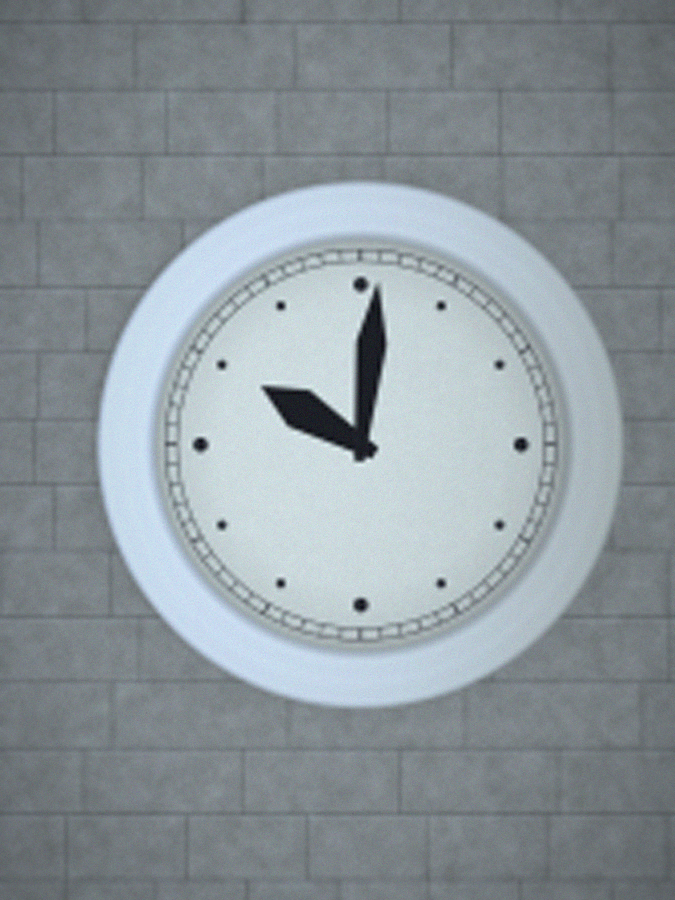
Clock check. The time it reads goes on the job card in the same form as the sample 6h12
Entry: 10h01
